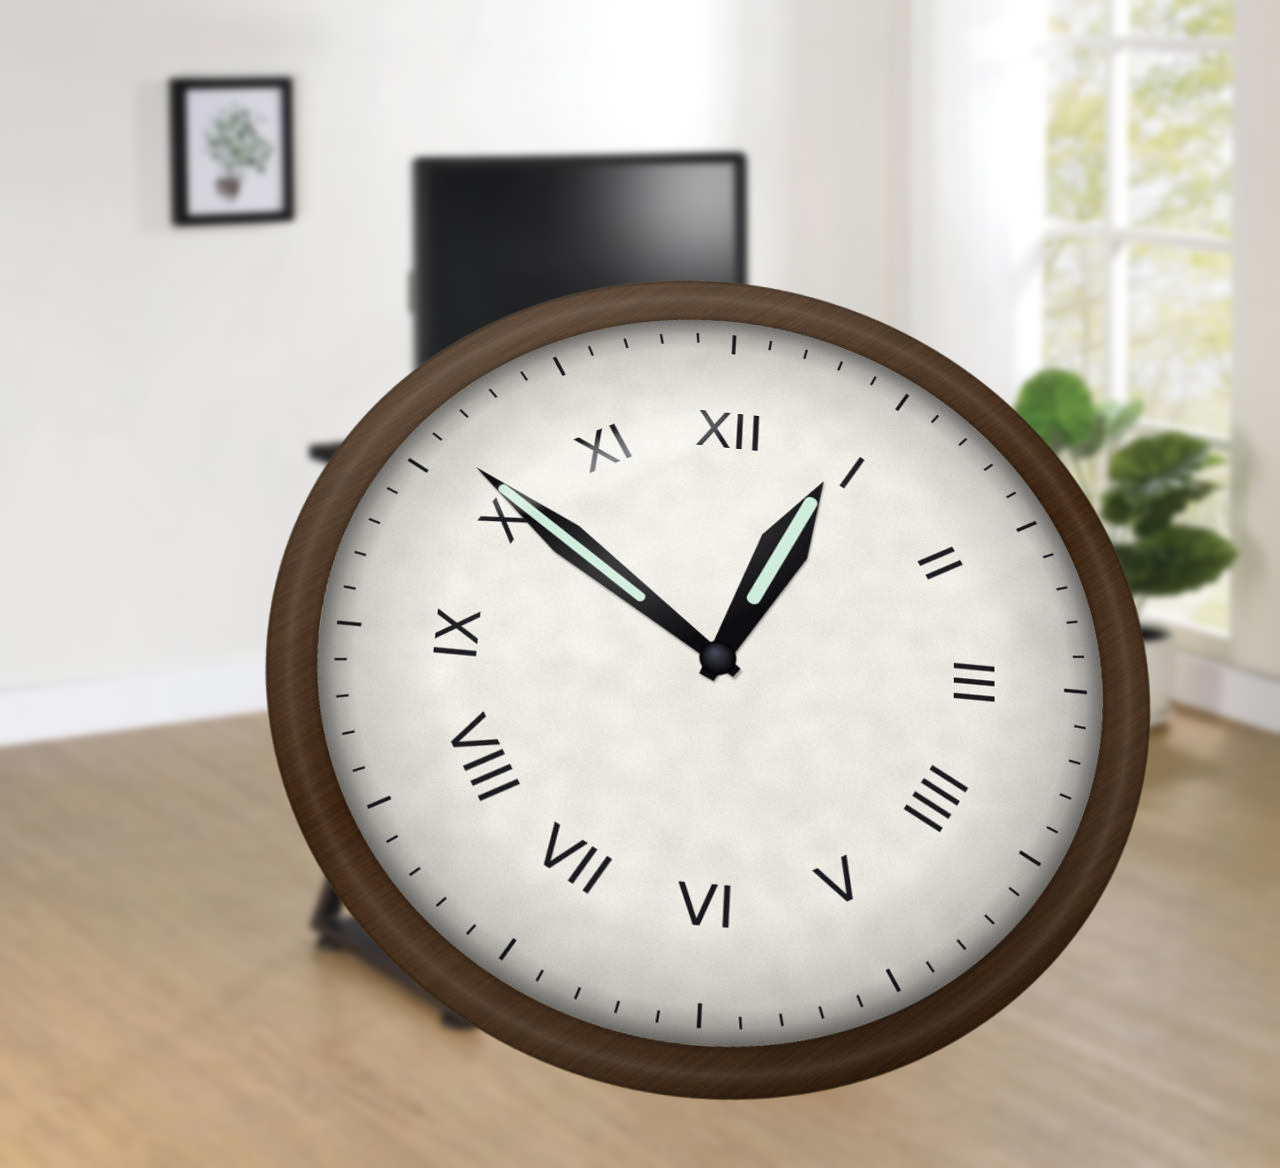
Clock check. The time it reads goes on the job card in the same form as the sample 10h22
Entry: 12h51
